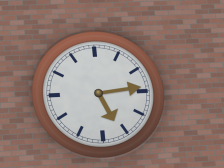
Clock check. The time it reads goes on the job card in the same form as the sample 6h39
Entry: 5h14
